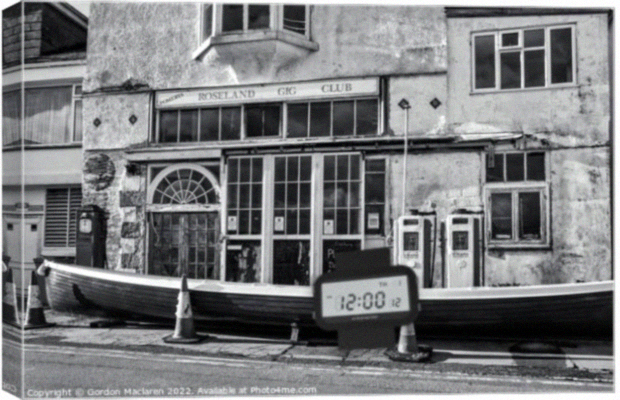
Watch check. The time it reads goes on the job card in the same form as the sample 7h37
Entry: 12h00
